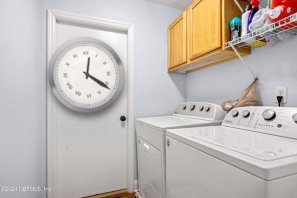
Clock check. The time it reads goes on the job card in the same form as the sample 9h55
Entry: 12h21
